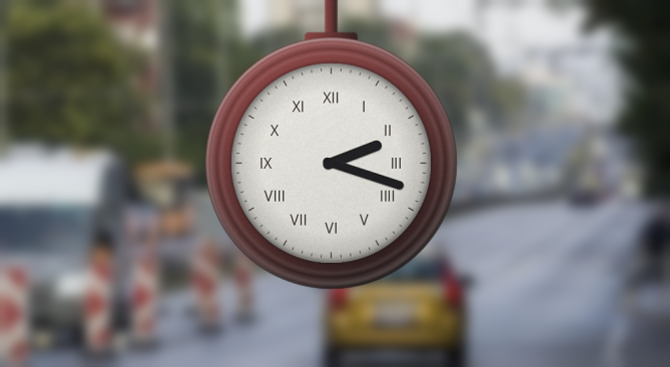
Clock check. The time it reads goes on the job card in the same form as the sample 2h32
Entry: 2h18
